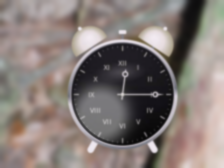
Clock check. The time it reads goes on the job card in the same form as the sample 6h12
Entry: 12h15
